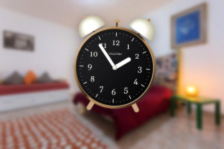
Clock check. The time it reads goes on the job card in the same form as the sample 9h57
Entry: 1h54
